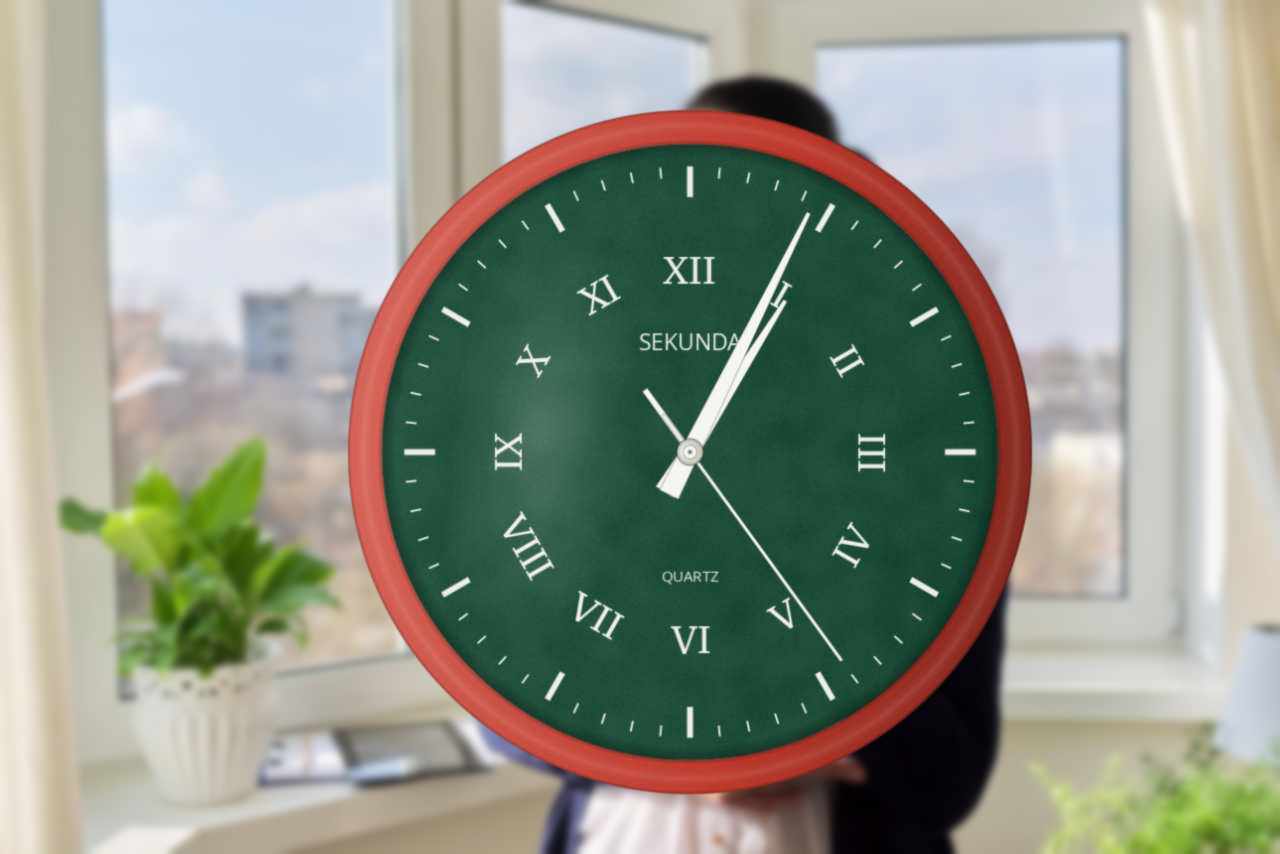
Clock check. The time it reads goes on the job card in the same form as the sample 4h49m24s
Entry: 1h04m24s
